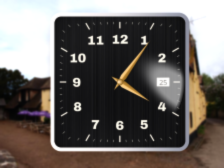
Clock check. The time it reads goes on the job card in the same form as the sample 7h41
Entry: 4h06
